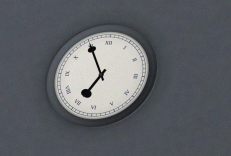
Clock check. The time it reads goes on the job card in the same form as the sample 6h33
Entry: 6h55
